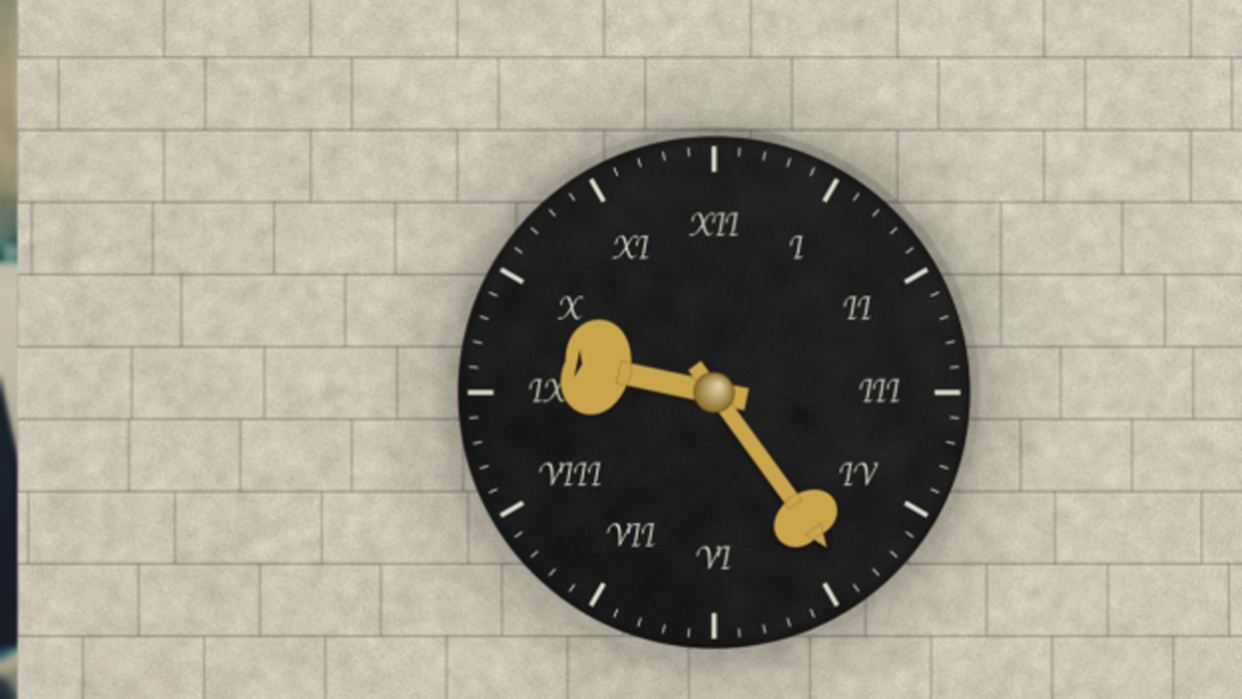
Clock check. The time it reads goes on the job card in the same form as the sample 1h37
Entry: 9h24
